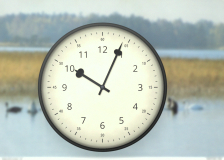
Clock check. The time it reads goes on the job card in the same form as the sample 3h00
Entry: 10h04
